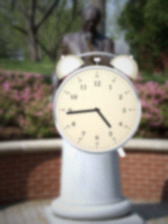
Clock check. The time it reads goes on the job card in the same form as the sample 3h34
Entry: 4h44
